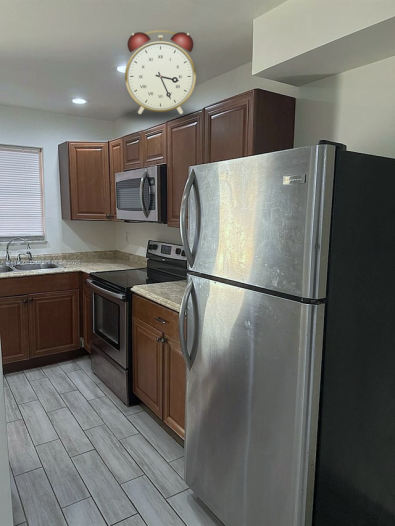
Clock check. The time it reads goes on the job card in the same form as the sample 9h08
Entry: 3h26
